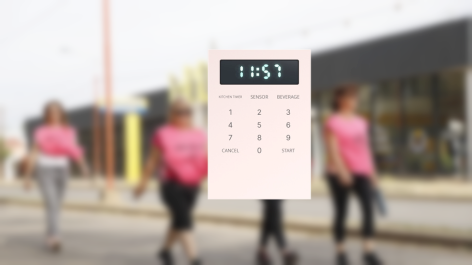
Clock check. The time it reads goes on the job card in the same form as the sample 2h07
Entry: 11h57
